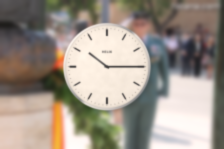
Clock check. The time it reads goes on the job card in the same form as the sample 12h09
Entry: 10h15
